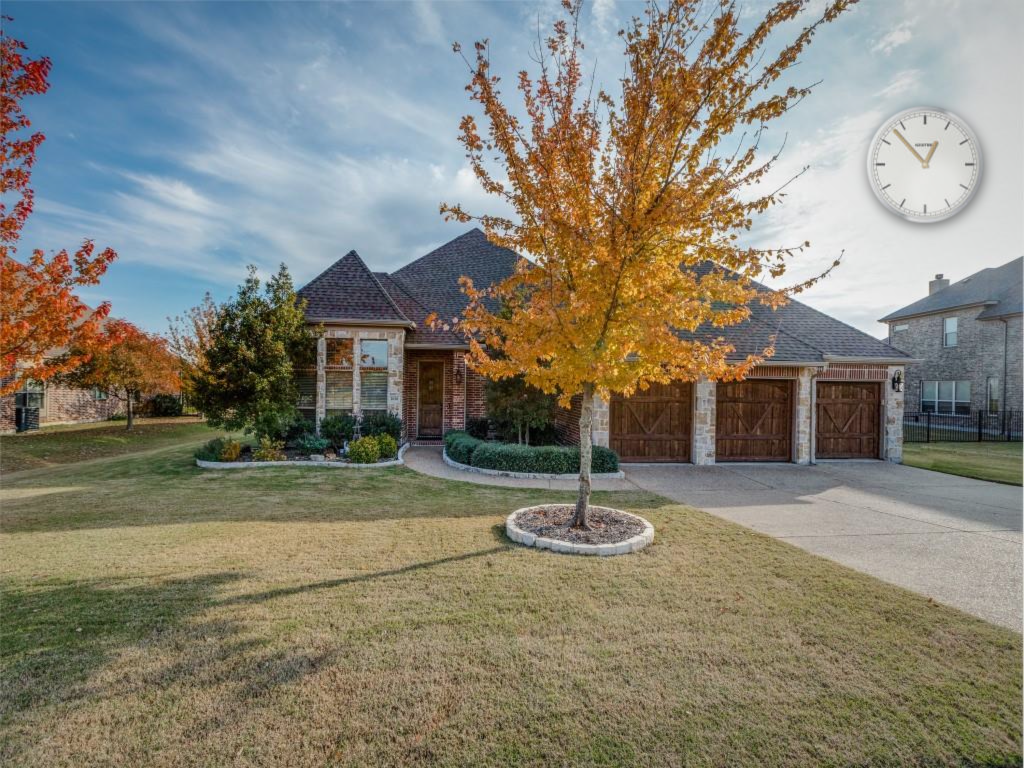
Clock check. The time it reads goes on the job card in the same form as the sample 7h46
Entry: 12h53
